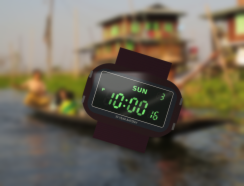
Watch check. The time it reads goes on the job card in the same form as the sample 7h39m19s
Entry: 10h00m16s
